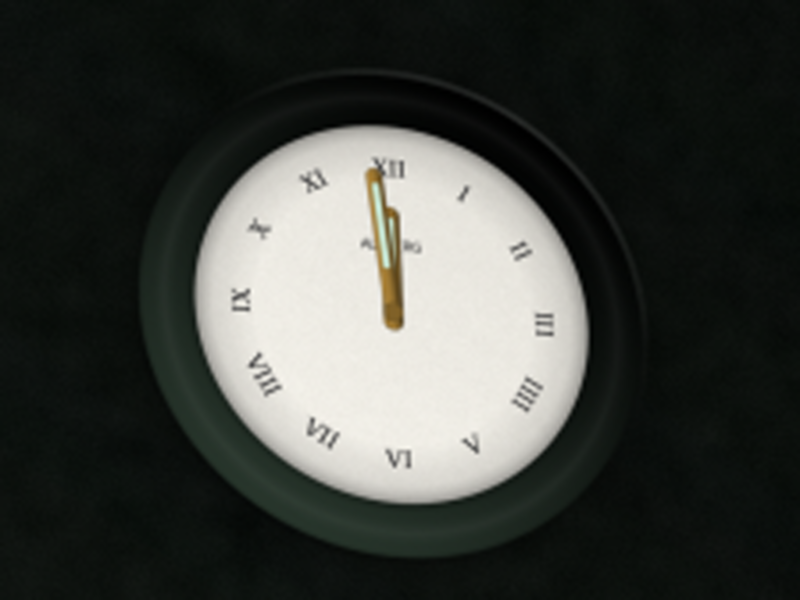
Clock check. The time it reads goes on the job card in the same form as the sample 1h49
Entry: 11h59
